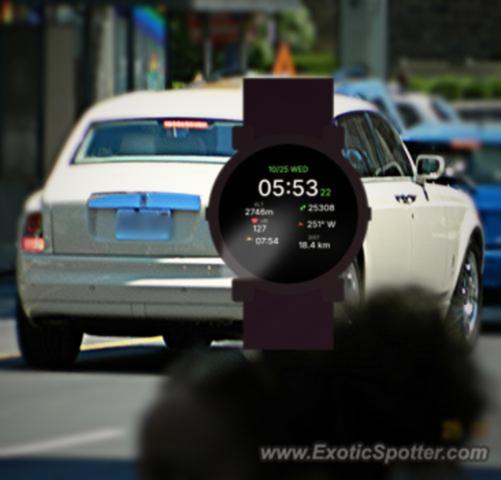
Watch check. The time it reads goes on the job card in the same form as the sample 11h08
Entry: 5h53
